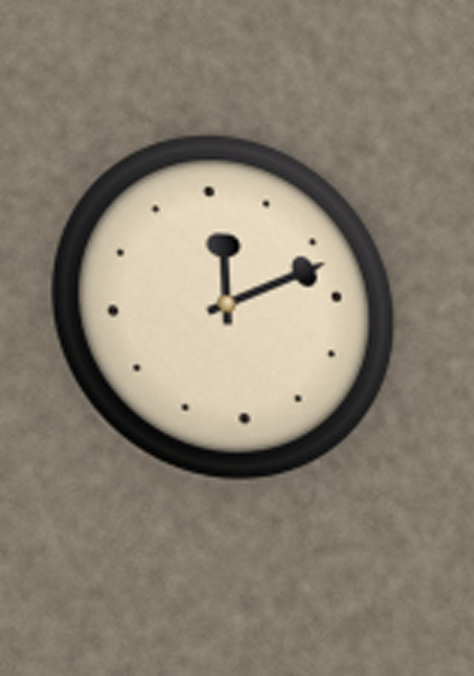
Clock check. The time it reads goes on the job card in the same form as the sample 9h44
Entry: 12h12
